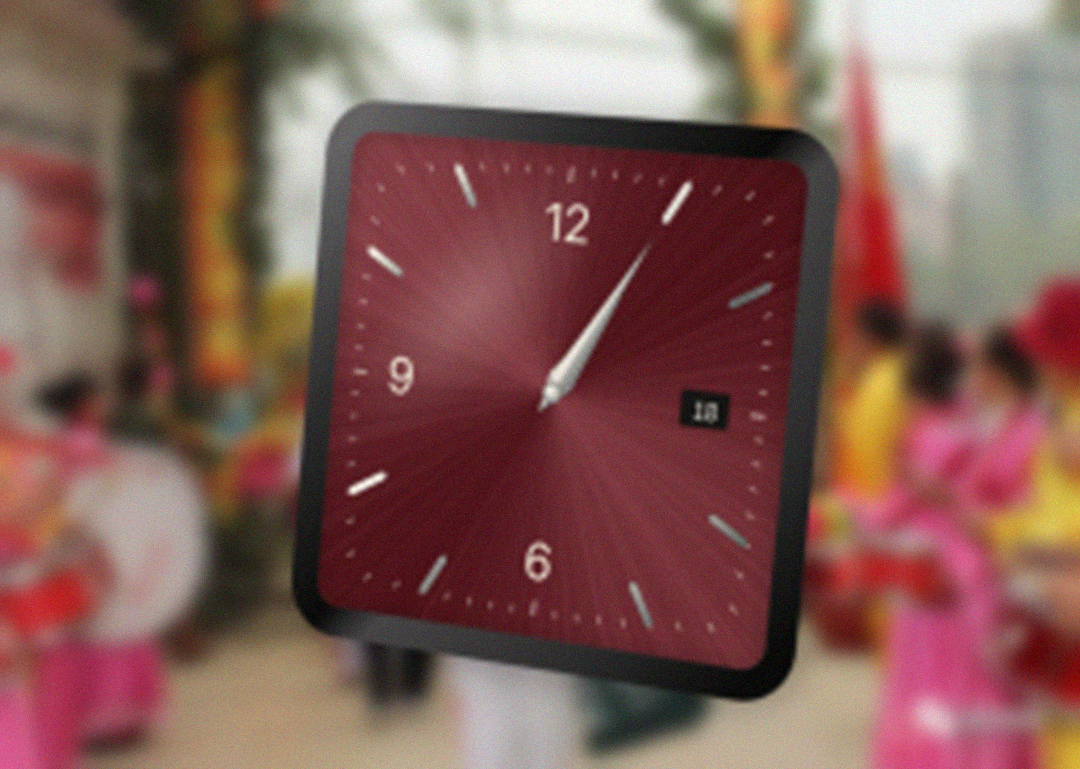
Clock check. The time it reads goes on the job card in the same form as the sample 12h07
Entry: 1h05
